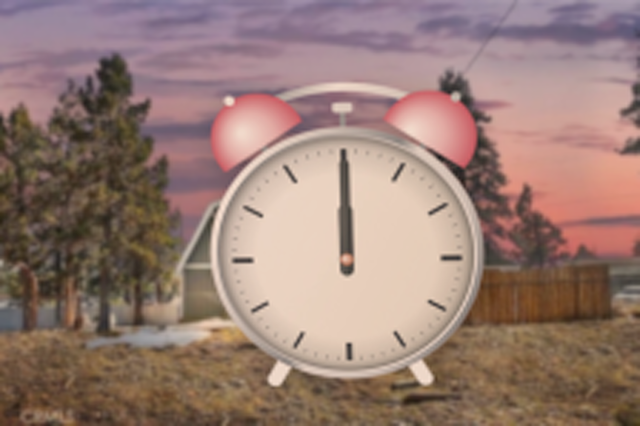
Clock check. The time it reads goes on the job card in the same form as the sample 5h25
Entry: 12h00
